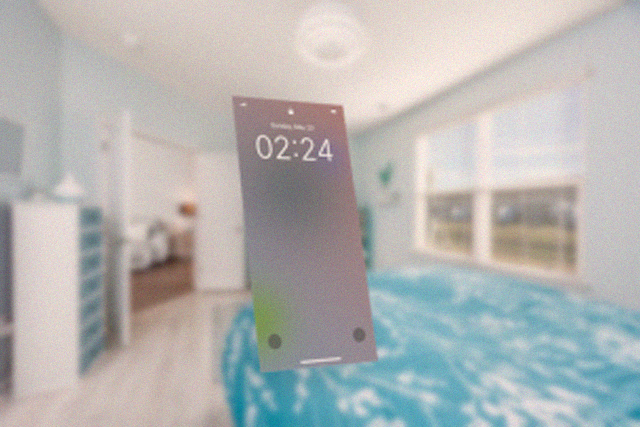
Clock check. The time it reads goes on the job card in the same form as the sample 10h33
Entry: 2h24
